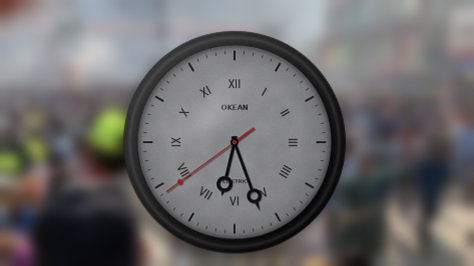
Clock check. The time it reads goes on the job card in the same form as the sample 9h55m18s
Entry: 6h26m39s
